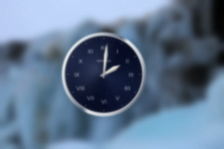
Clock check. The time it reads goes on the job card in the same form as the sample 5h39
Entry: 2h01
